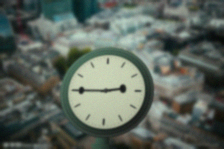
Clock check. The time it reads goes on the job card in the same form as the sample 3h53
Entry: 2h45
